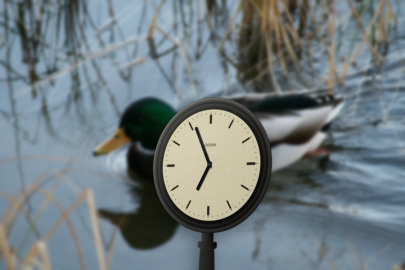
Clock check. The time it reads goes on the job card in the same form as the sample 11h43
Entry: 6h56
